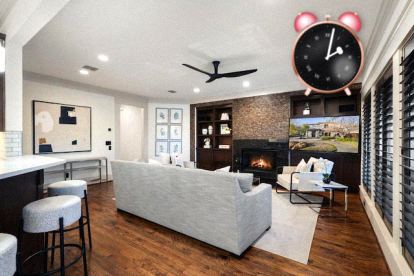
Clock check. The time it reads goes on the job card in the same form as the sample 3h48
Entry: 2h02
